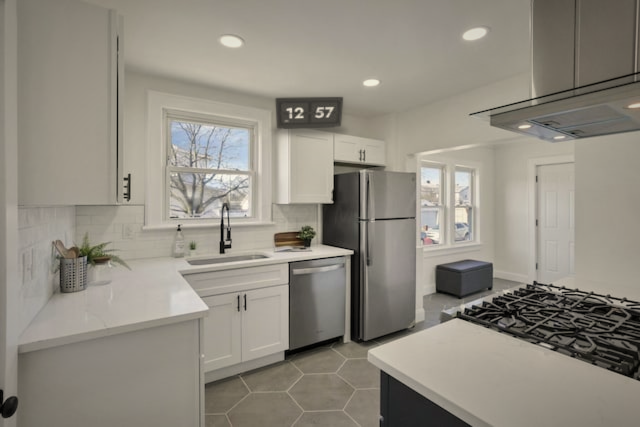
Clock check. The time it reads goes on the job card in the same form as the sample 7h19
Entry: 12h57
